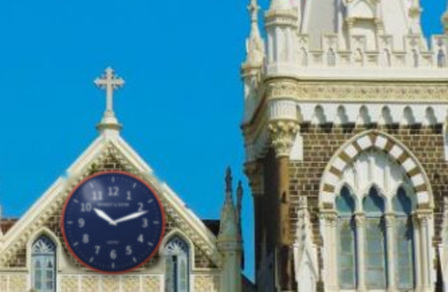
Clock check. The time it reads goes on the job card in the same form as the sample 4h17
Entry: 10h12
